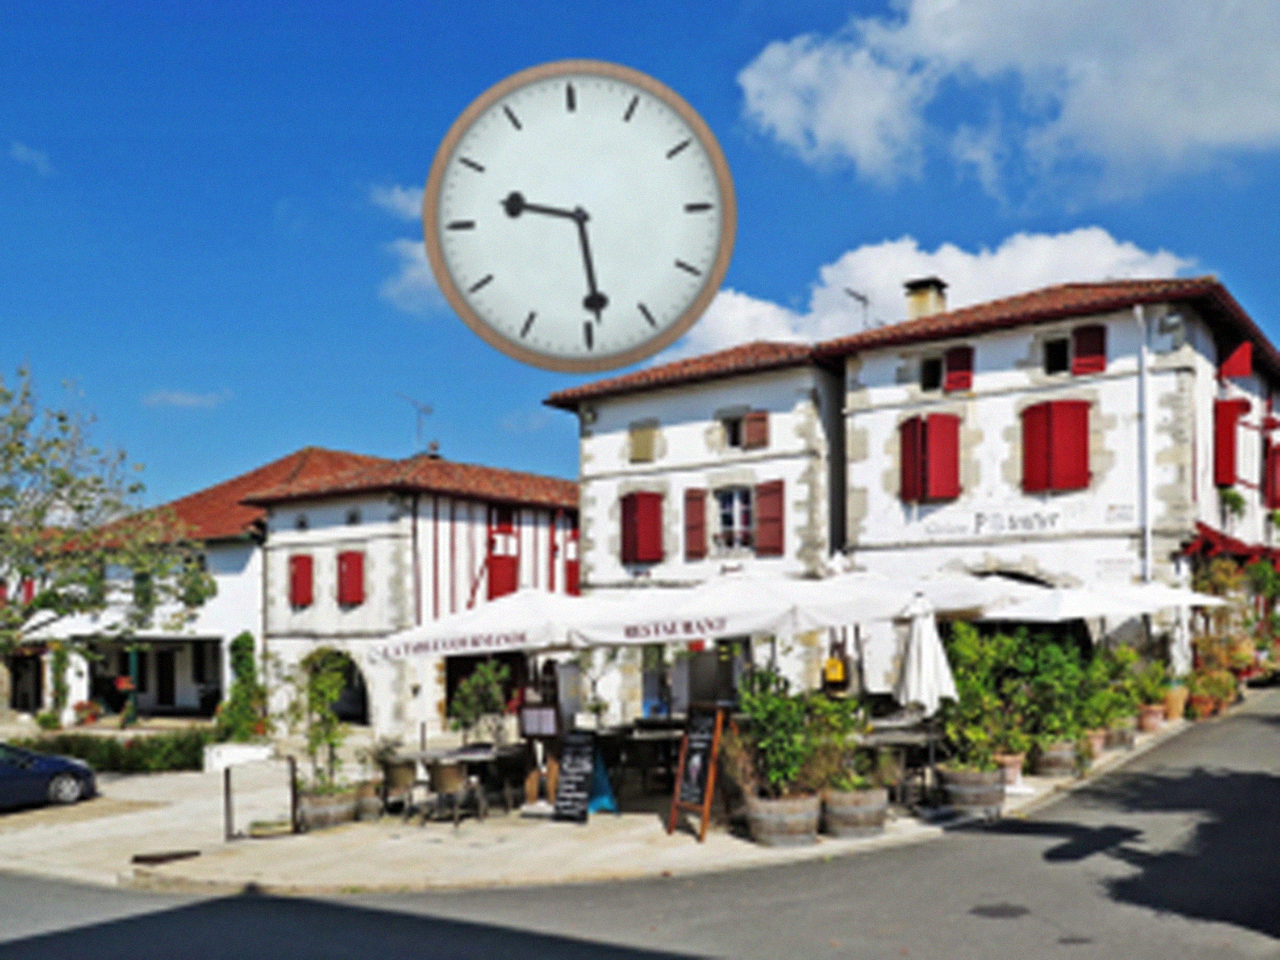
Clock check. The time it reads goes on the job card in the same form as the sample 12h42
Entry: 9h29
